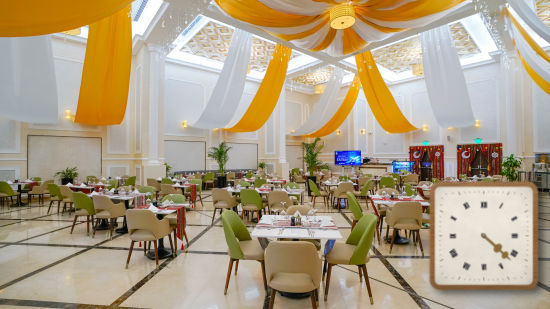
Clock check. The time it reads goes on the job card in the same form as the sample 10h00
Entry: 4h22
